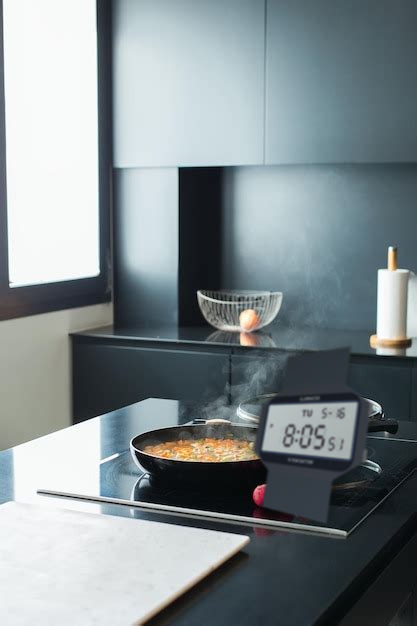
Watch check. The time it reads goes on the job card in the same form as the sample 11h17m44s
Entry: 8h05m51s
